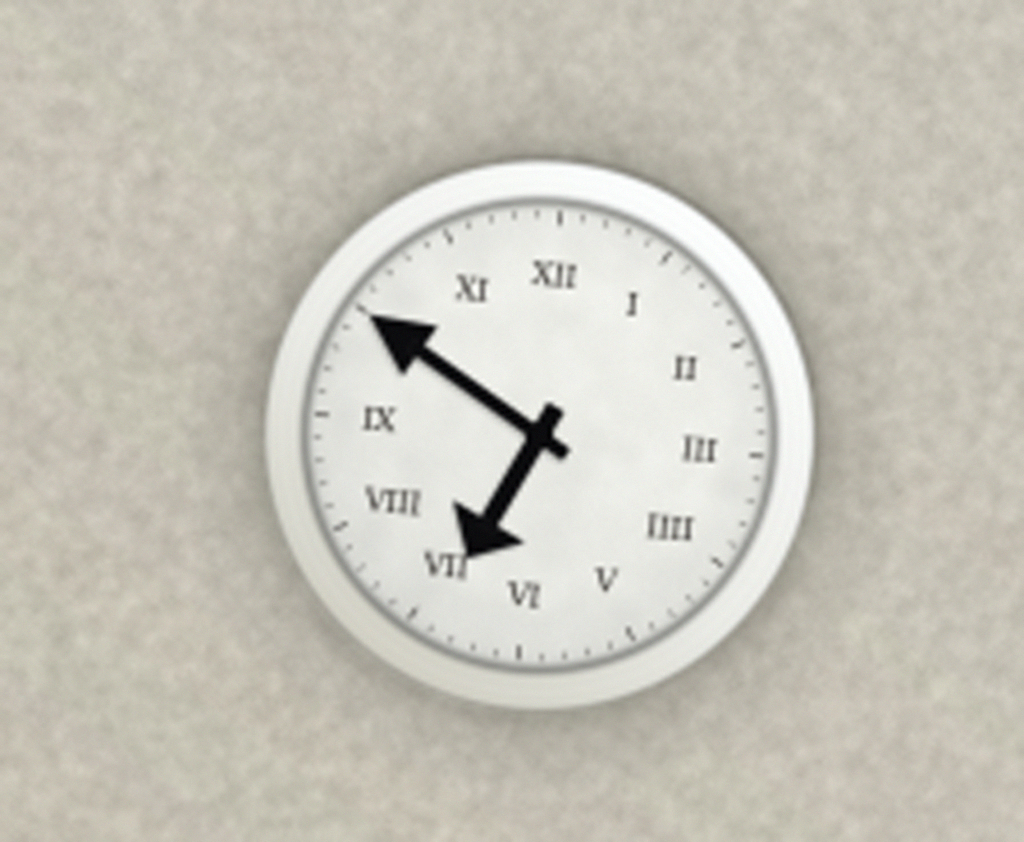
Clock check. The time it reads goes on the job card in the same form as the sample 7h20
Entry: 6h50
